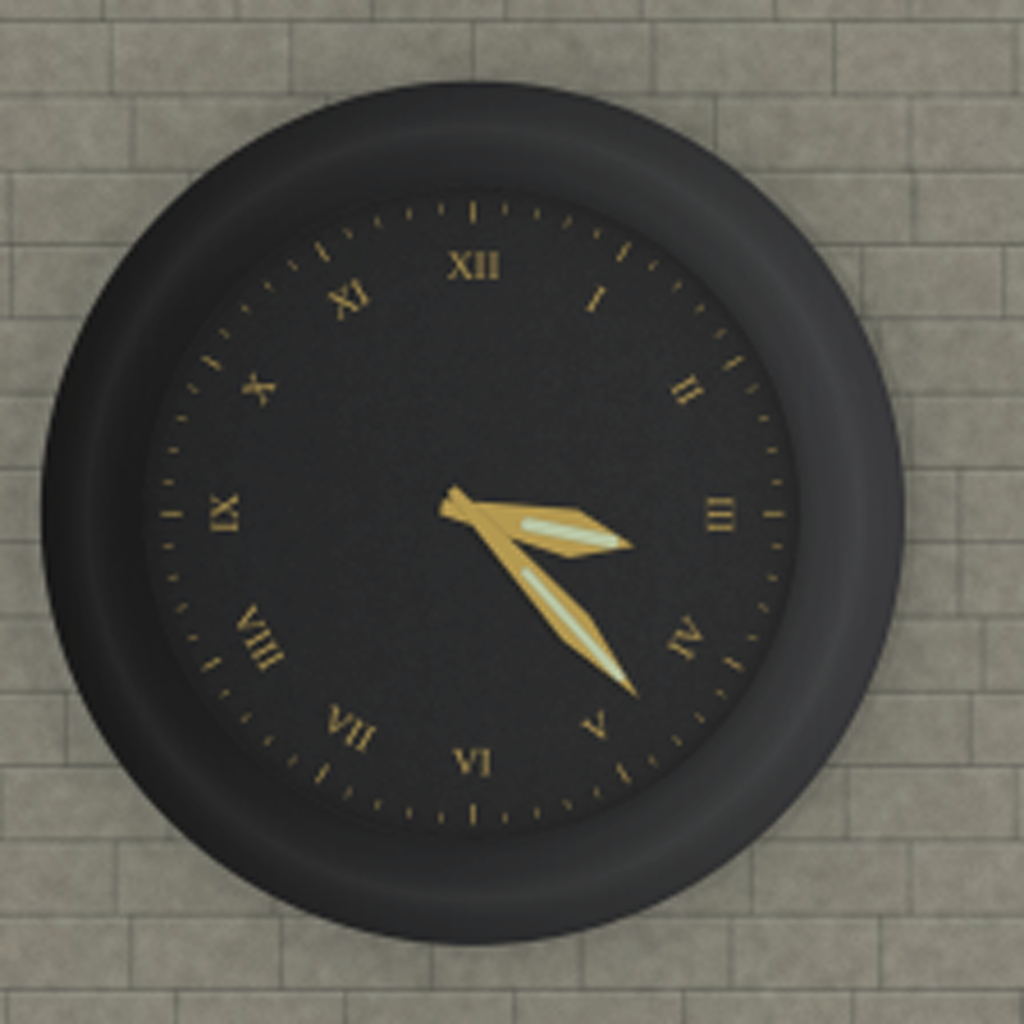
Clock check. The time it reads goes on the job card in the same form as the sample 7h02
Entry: 3h23
